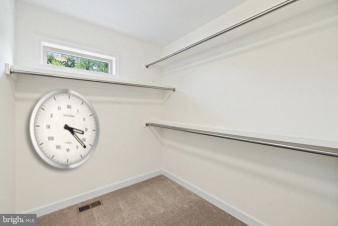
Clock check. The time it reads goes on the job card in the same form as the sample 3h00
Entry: 3h22
